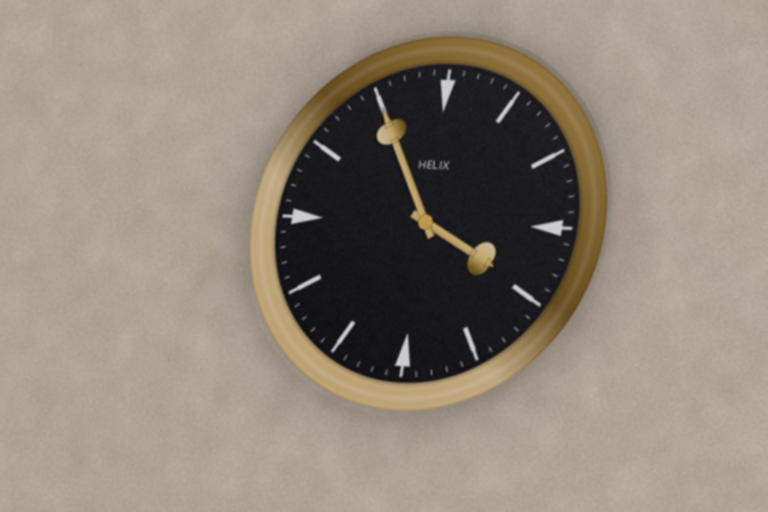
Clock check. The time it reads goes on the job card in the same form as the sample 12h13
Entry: 3h55
